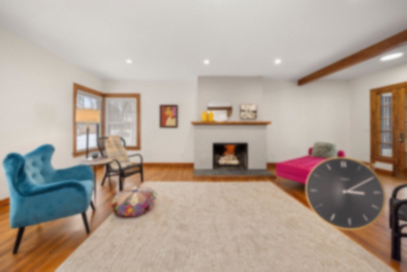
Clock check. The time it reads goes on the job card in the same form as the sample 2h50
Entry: 3h10
